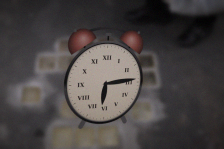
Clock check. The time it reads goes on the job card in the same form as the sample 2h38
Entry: 6h14
